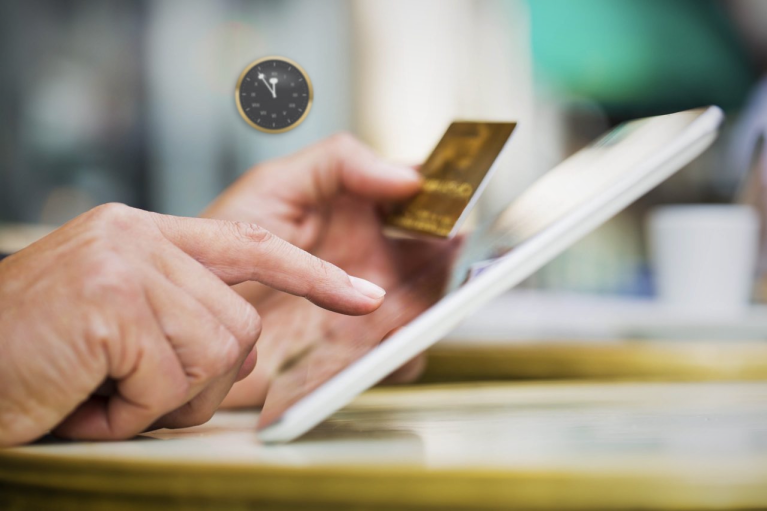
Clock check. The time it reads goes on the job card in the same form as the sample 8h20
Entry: 11h54
